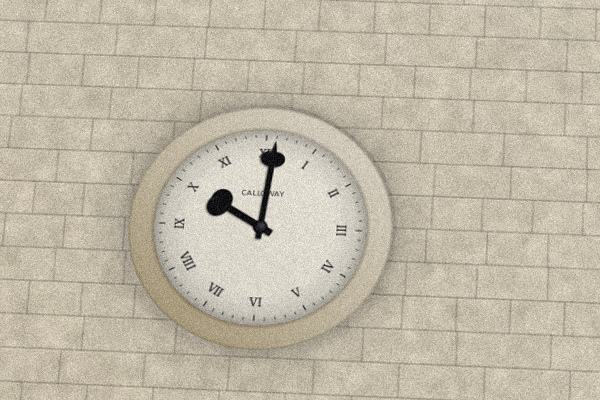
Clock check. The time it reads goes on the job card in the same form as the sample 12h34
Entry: 10h01
